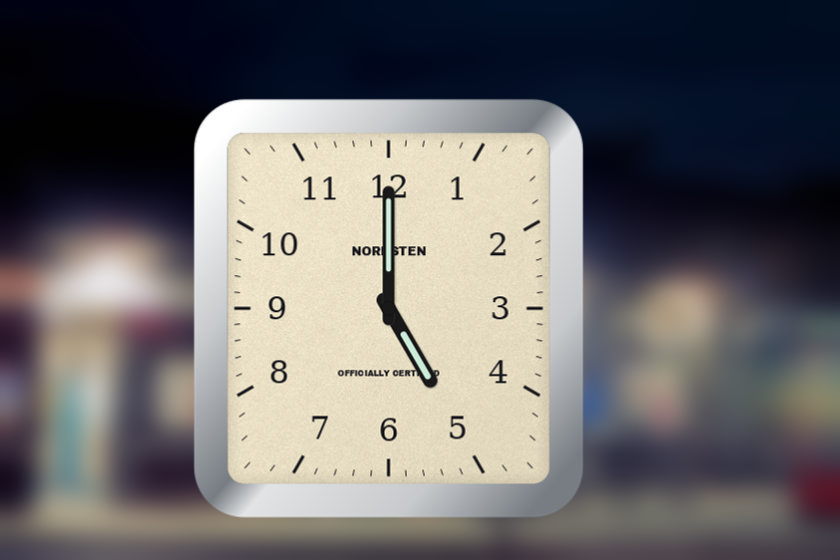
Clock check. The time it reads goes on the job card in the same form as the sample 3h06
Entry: 5h00
